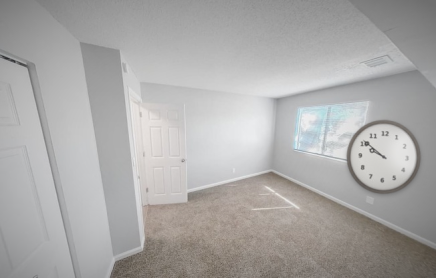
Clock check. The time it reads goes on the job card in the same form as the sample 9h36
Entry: 9h51
